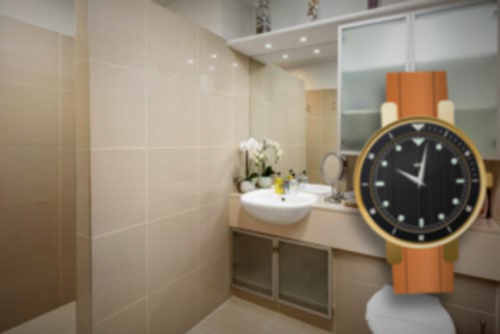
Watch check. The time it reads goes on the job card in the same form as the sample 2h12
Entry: 10h02
